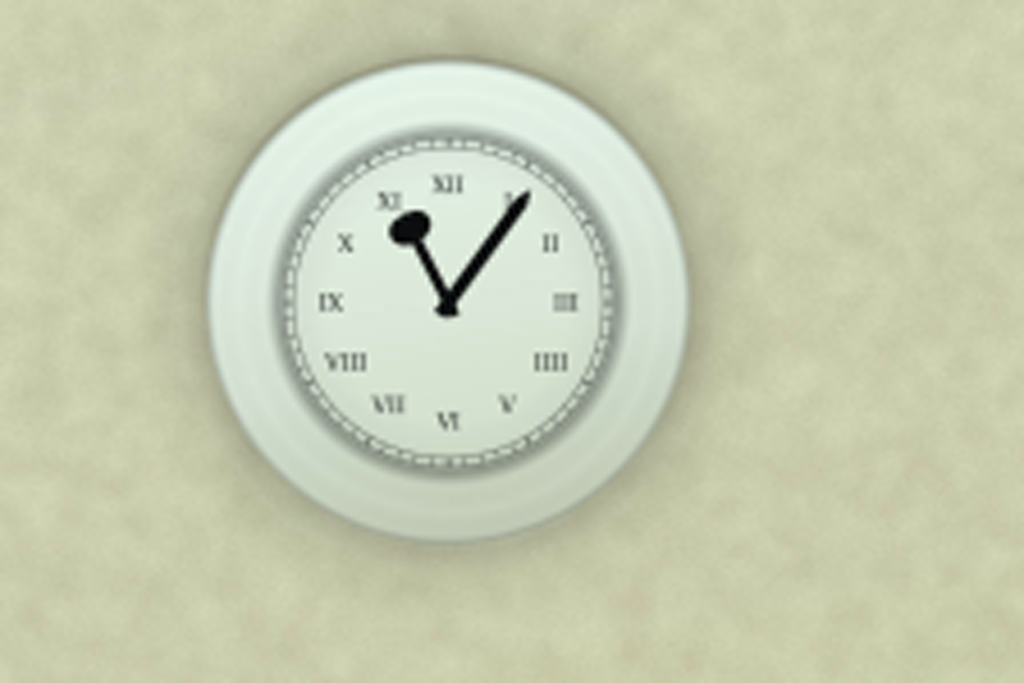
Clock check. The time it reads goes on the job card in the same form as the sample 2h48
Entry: 11h06
